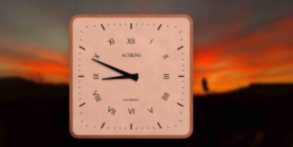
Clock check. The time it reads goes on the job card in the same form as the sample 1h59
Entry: 8h49
